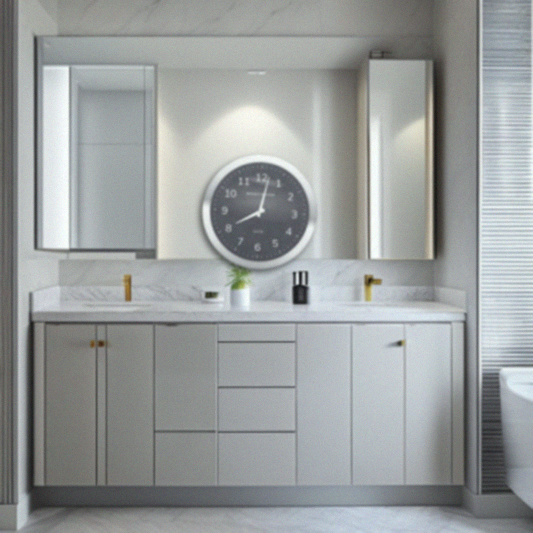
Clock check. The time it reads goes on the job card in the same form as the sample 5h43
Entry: 8h02
